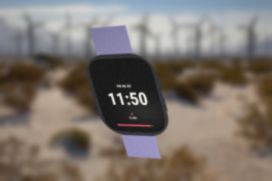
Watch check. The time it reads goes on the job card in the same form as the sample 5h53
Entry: 11h50
